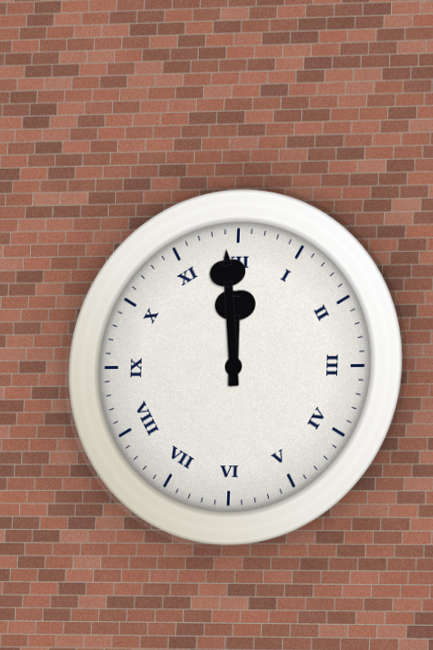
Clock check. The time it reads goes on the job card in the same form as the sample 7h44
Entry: 11h59
